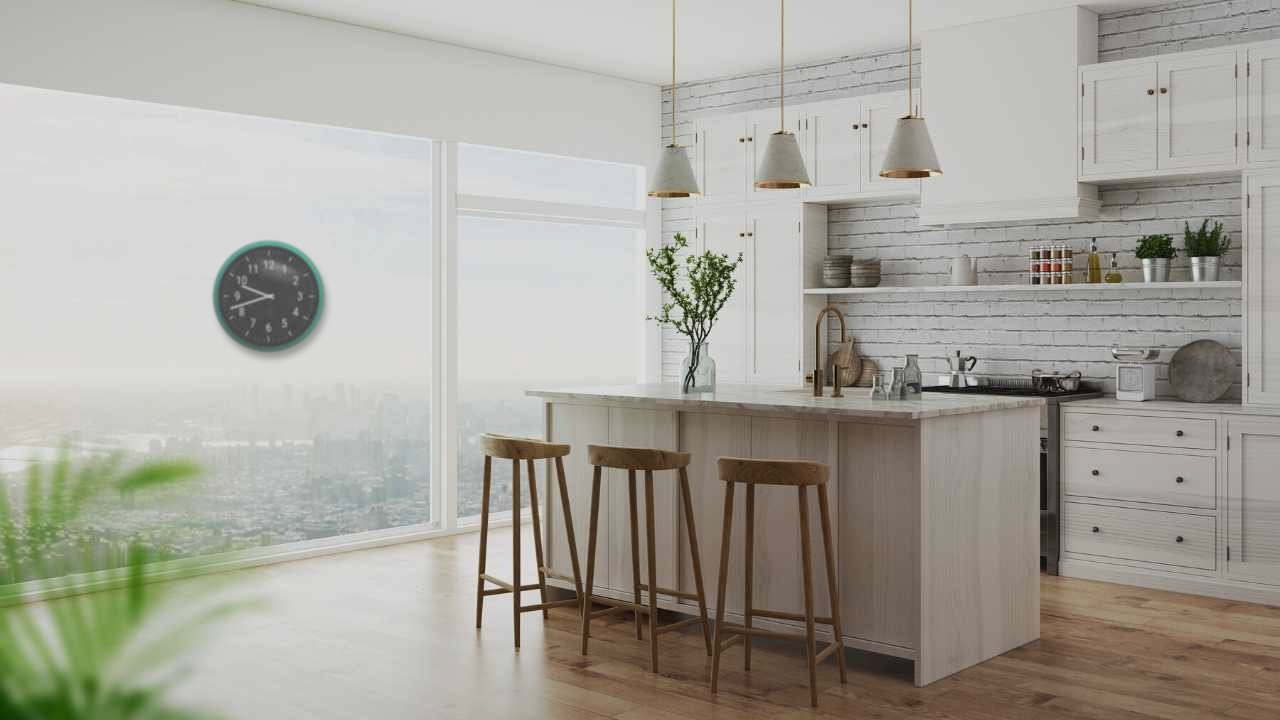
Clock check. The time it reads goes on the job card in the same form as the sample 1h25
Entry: 9h42
